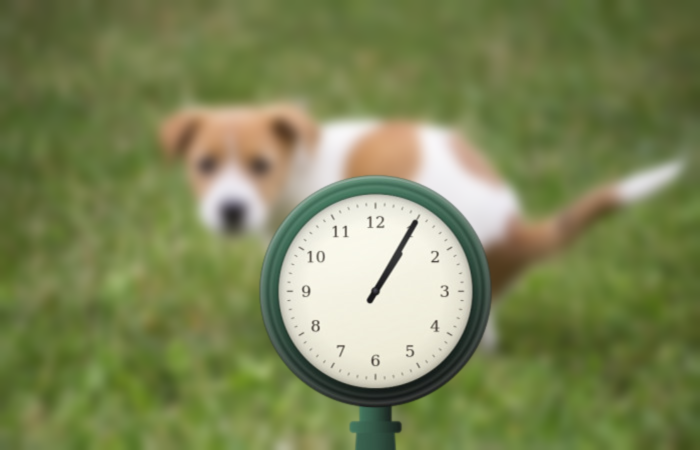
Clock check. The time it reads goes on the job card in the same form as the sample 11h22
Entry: 1h05
